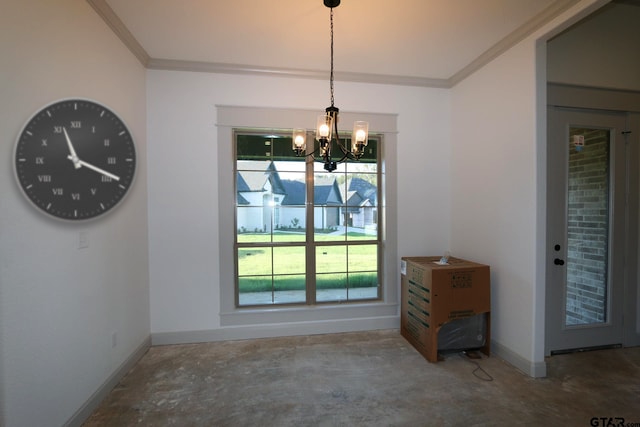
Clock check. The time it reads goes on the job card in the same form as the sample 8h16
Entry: 11h19
